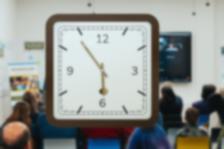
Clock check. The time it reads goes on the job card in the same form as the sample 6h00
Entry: 5h54
